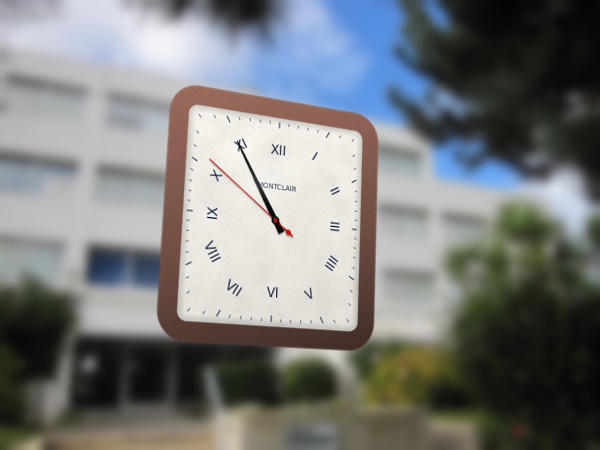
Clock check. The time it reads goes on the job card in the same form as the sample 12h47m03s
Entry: 10h54m51s
